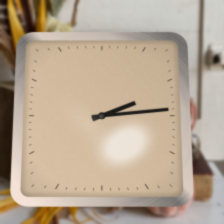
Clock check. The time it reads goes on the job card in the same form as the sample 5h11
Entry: 2h14
